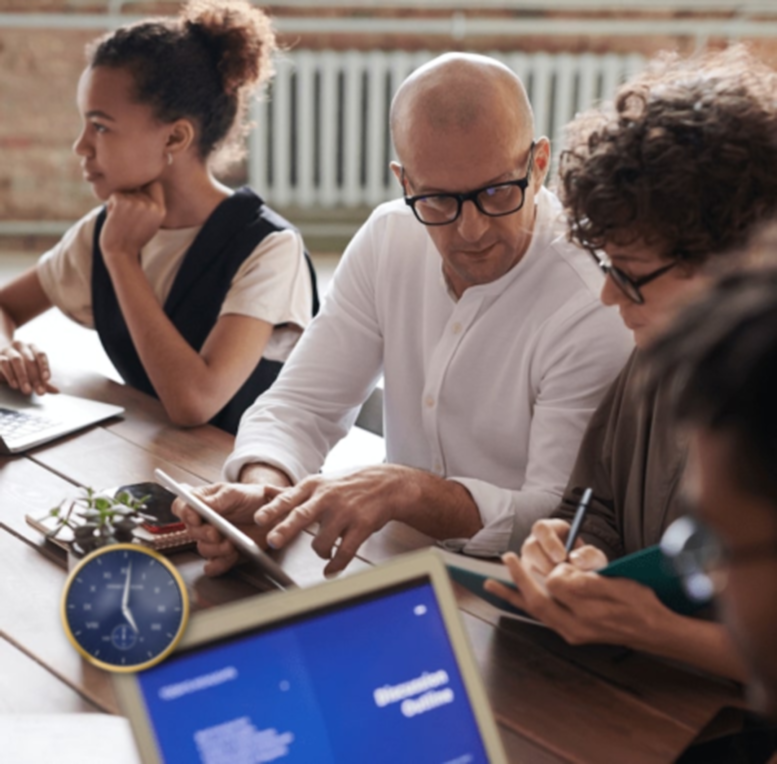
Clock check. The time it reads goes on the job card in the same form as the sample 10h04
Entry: 5h01
